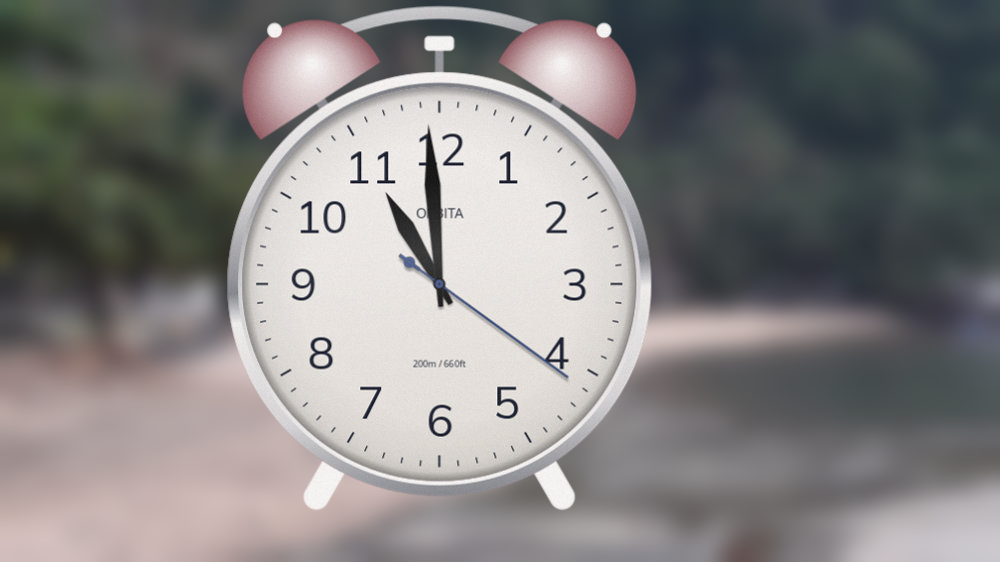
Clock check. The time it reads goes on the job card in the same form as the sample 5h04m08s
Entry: 10h59m21s
